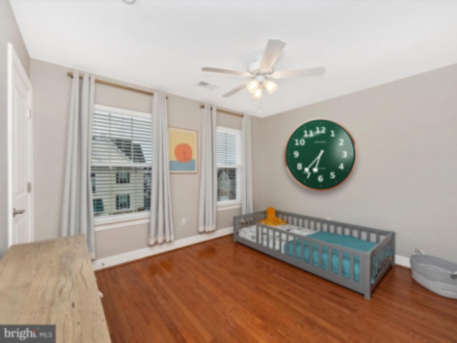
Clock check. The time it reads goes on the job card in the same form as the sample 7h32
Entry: 6h37
